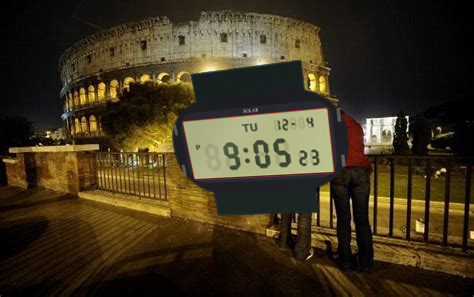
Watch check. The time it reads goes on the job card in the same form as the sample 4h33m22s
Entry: 9h05m23s
